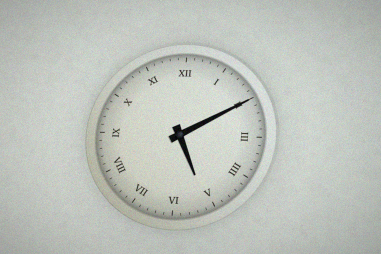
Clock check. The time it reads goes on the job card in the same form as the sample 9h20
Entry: 5h10
